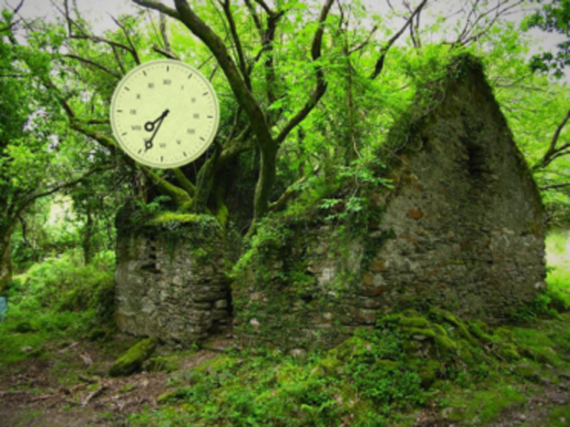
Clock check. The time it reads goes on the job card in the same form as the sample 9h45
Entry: 7h34
